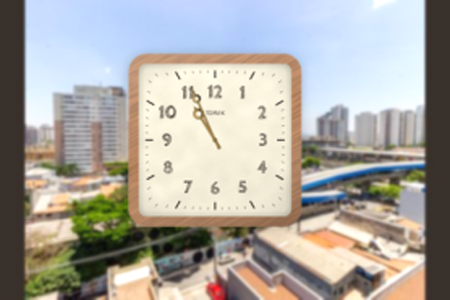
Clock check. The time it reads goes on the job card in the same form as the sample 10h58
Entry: 10h56
